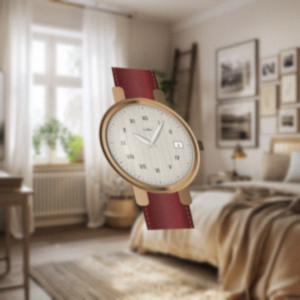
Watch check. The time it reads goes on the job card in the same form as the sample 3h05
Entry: 10h06
